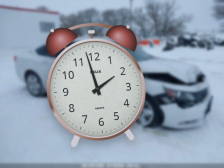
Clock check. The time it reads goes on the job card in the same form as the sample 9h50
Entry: 1h58
